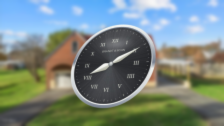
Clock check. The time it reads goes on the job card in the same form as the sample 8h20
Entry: 8h10
